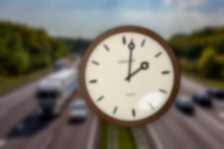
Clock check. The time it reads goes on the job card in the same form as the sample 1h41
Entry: 2h02
